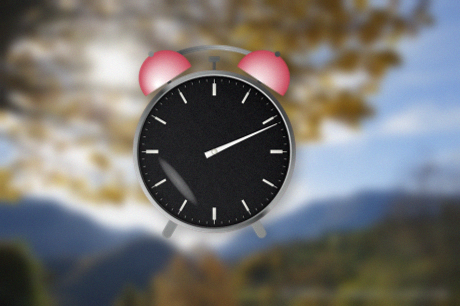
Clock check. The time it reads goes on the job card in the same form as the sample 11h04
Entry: 2h11
